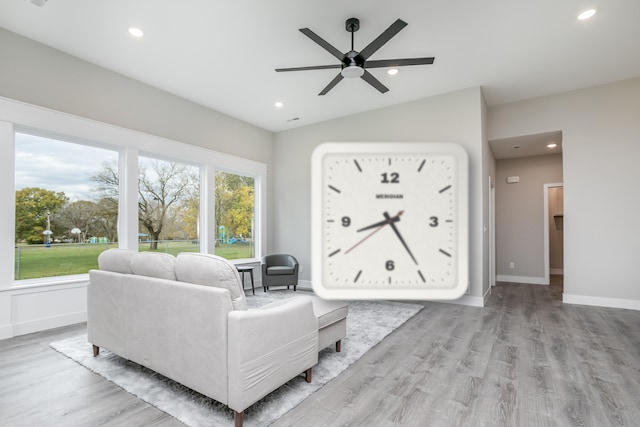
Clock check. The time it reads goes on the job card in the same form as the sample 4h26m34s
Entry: 8h24m39s
